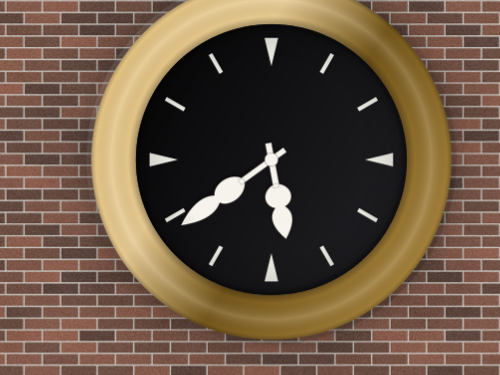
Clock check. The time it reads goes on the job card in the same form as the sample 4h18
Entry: 5h39
